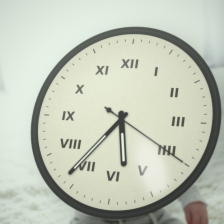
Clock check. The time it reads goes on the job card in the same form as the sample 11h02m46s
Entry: 5h36m20s
